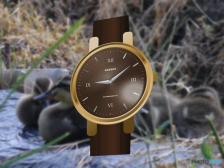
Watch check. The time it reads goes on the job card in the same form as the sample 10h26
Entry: 9h09
